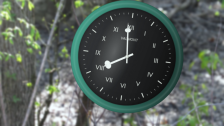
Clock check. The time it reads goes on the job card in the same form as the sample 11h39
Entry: 7h59
